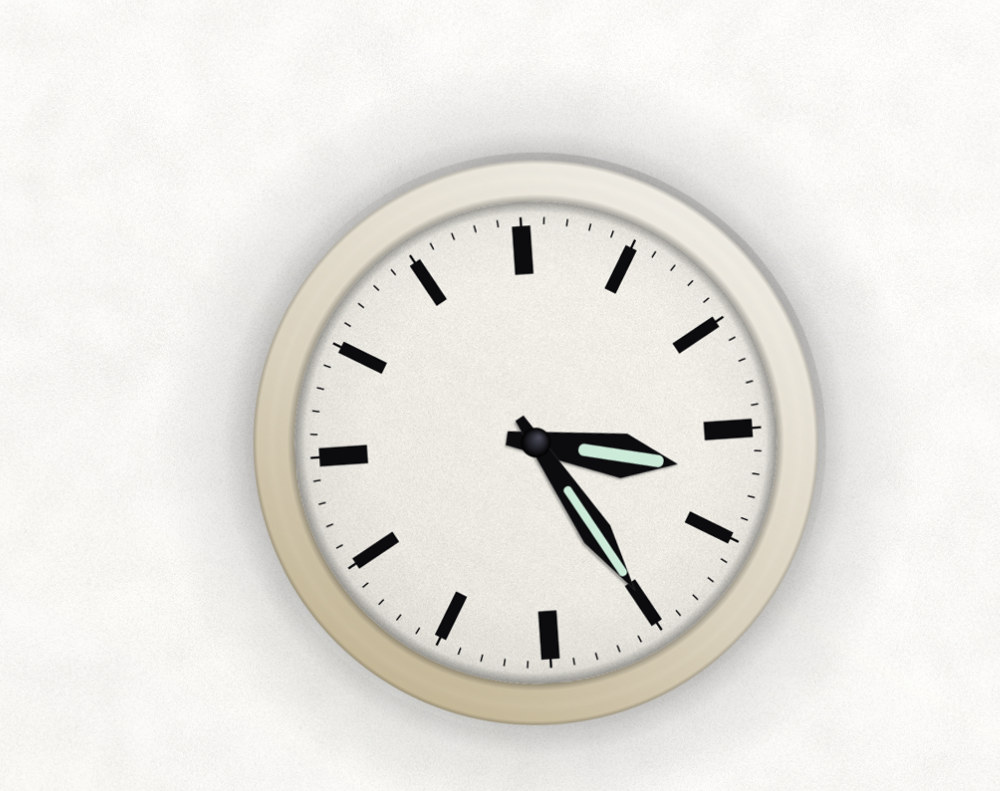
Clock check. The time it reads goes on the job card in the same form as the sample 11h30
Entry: 3h25
